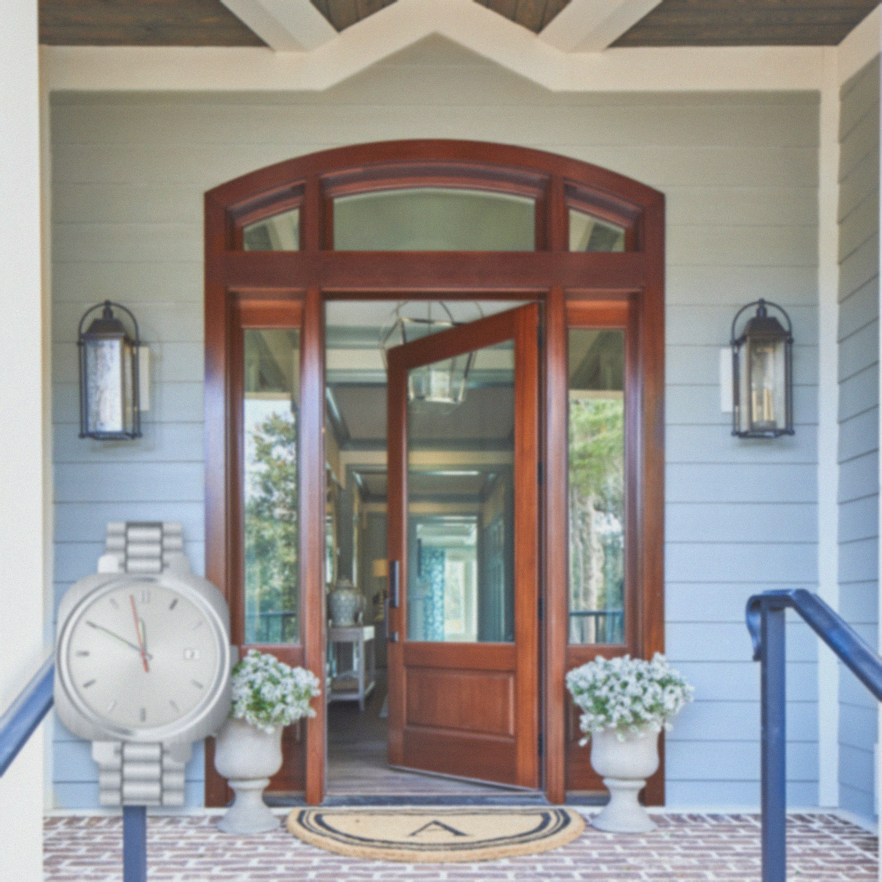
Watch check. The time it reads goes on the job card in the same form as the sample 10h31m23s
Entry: 11h49m58s
